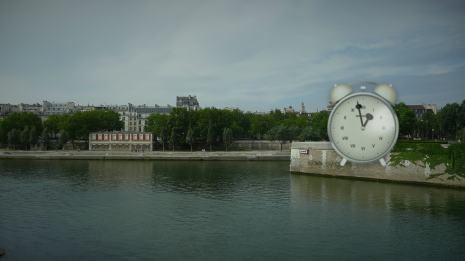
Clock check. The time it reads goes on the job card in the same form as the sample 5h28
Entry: 12h58
